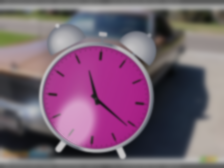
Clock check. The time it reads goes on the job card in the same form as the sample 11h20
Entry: 11h21
